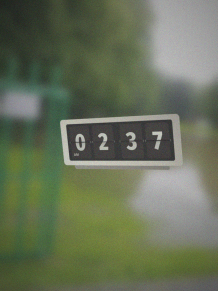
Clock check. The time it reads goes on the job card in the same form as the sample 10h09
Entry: 2h37
